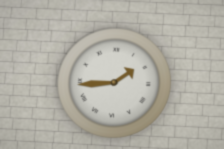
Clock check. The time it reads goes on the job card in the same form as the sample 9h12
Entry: 1h44
